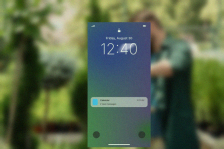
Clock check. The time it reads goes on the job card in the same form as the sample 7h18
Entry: 12h40
